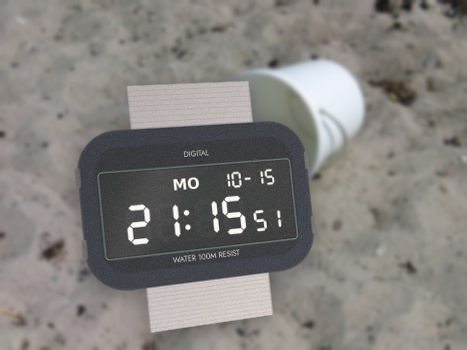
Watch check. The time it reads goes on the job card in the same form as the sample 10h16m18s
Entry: 21h15m51s
